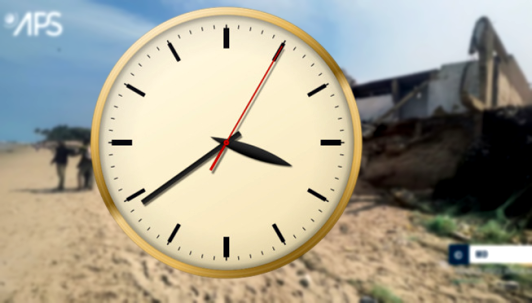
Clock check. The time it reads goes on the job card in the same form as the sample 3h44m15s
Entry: 3h39m05s
